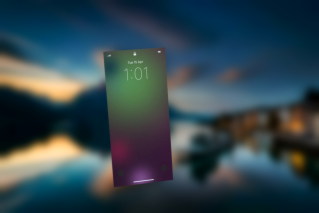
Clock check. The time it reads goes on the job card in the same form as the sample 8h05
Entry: 1h01
